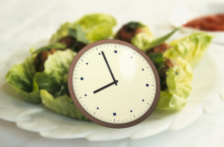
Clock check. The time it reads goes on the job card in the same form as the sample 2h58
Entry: 7h56
